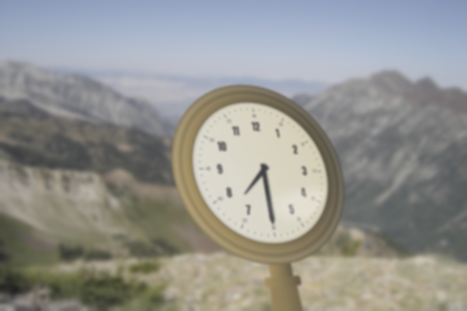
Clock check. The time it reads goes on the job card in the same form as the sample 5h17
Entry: 7h30
